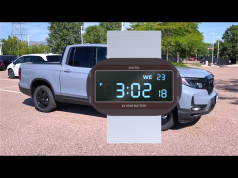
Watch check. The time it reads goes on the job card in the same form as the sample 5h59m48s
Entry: 3h02m18s
